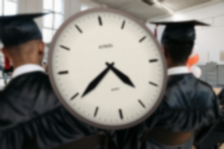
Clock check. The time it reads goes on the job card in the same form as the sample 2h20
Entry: 4h39
